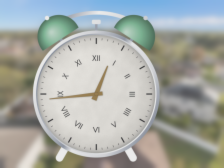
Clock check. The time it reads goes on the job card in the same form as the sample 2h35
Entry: 12h44
